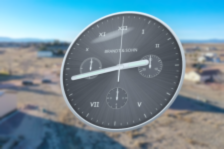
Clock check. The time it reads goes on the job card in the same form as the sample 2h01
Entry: 2h43
